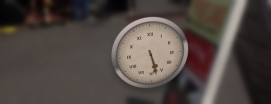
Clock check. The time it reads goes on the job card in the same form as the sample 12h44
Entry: 5h28
